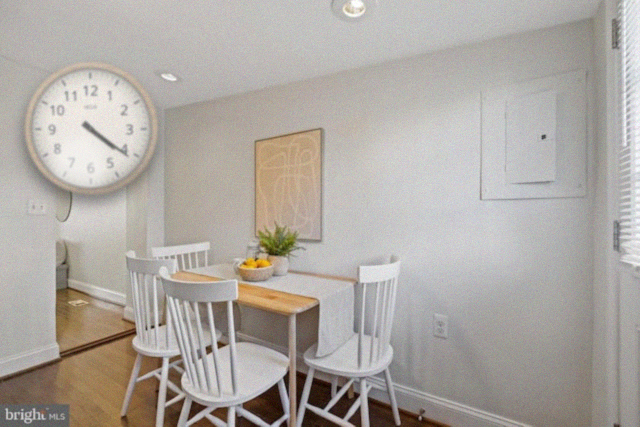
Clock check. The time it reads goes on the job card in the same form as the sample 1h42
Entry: 4h21
